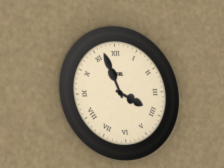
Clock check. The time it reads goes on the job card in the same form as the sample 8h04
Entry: 3h57
